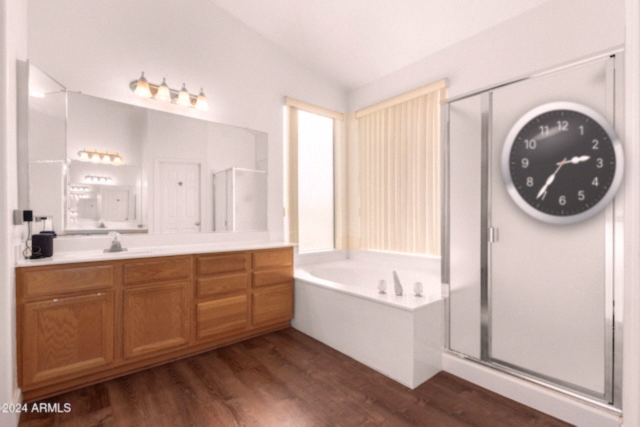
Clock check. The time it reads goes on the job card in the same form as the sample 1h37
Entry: 2h36
